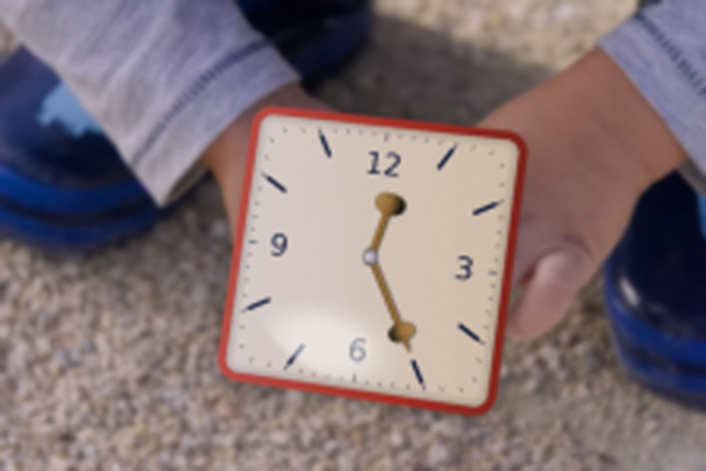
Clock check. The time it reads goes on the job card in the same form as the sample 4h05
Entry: 12h25
